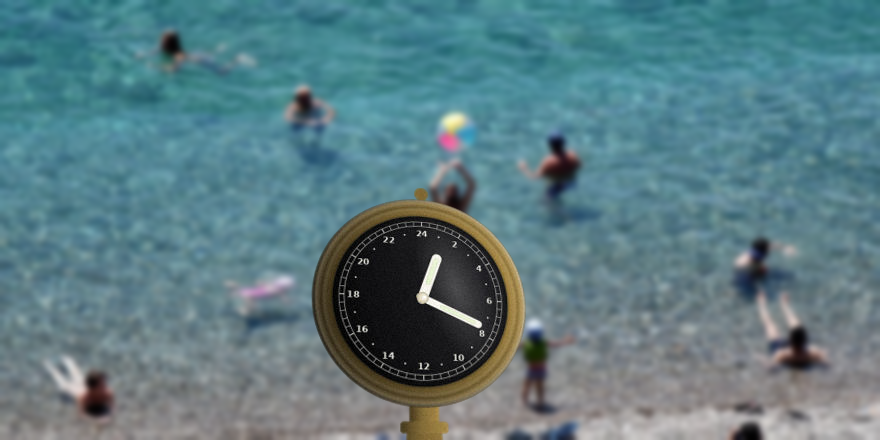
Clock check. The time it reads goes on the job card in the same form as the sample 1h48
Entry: 1h19
